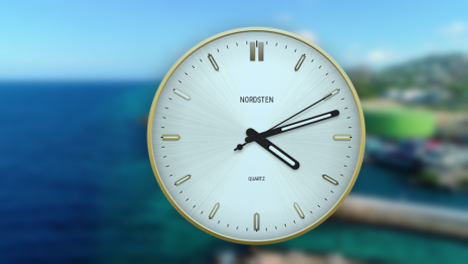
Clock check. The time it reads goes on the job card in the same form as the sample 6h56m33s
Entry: 4h12m10s
